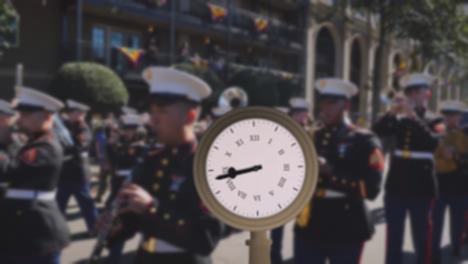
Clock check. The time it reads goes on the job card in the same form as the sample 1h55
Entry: 8h43
